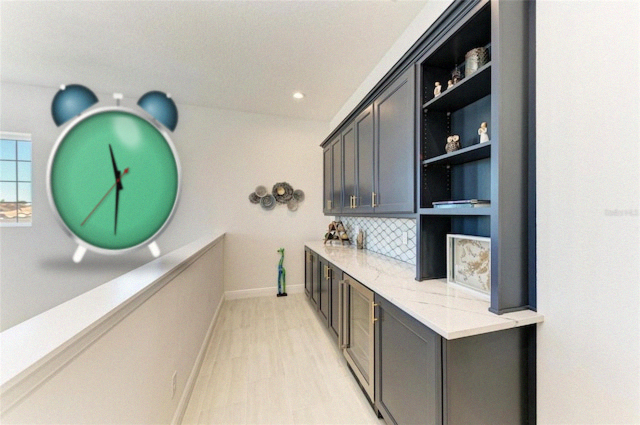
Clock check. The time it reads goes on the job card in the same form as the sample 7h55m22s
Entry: 11h30m37s
